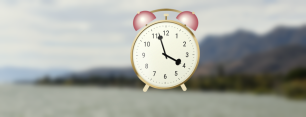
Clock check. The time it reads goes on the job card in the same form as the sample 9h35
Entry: 3h57
